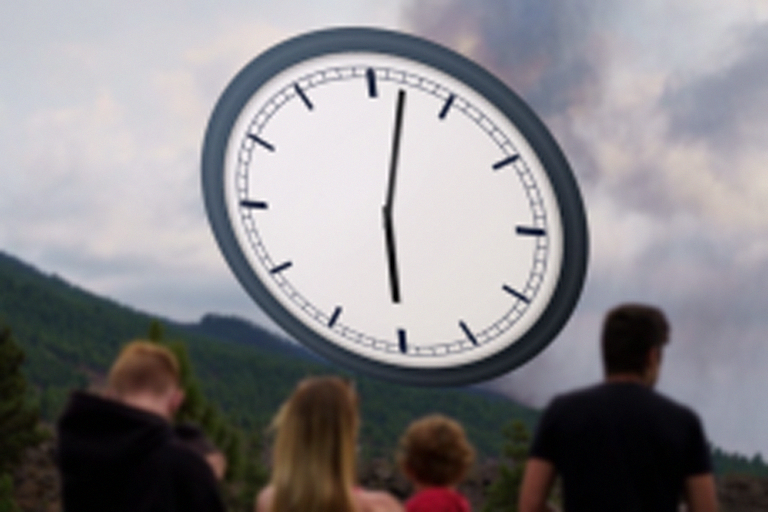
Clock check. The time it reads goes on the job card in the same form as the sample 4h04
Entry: 6h02
